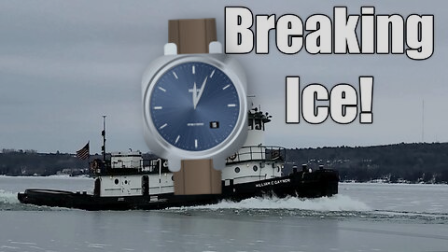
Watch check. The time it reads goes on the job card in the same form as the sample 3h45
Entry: 12h04
